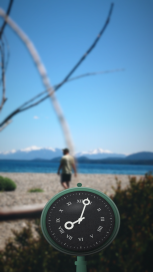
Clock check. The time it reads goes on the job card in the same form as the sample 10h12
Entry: 8h03
